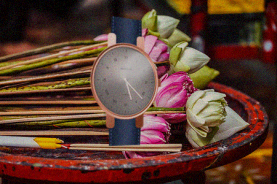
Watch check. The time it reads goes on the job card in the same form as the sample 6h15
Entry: 5h22
